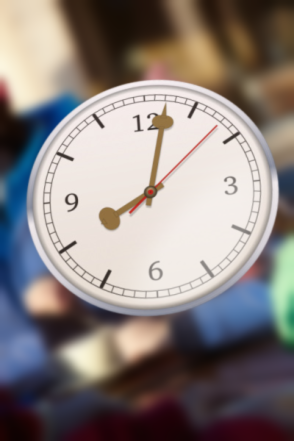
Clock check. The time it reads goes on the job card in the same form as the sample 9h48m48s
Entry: 8h02m08s
